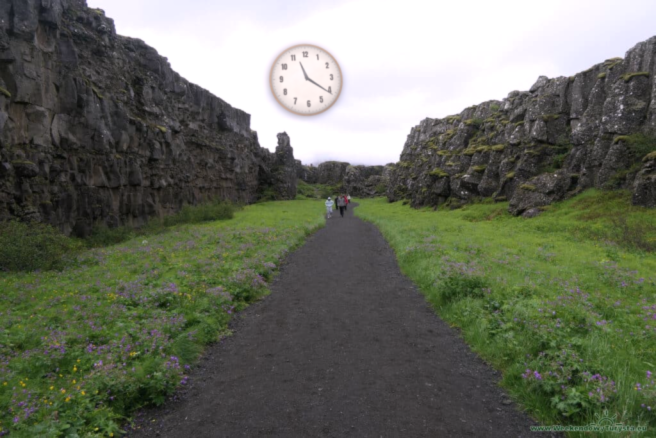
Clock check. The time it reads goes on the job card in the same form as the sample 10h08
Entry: 11h21
